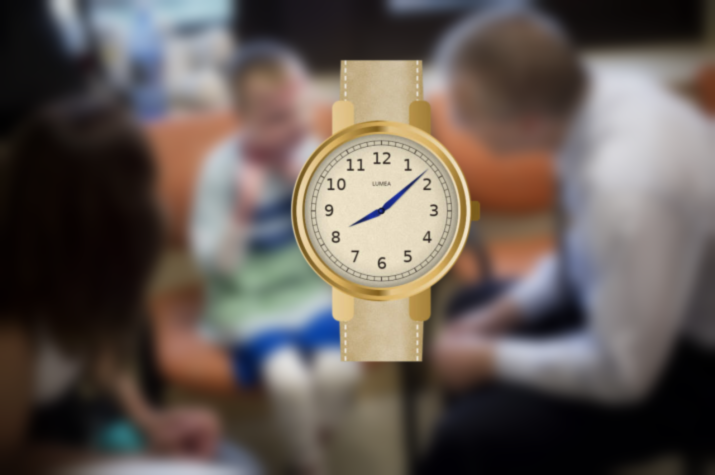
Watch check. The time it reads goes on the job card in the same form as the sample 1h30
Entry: 8h08
